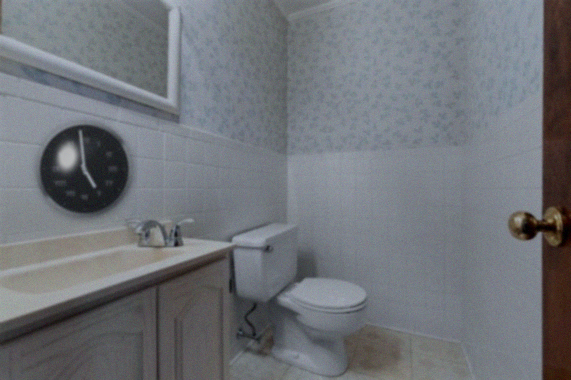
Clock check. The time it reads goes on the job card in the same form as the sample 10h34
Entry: 4h59
